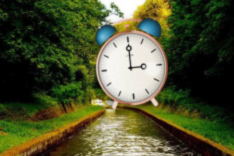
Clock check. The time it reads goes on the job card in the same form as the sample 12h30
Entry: 3h00
